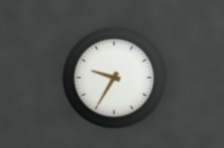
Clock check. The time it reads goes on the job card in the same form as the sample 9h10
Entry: 9h35
